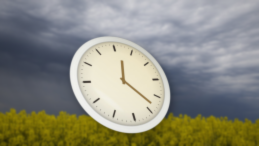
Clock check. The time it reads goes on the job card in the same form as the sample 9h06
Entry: 12h23
